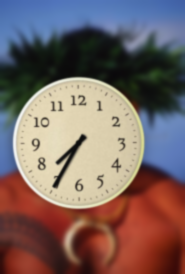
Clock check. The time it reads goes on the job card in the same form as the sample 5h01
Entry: 7h35
